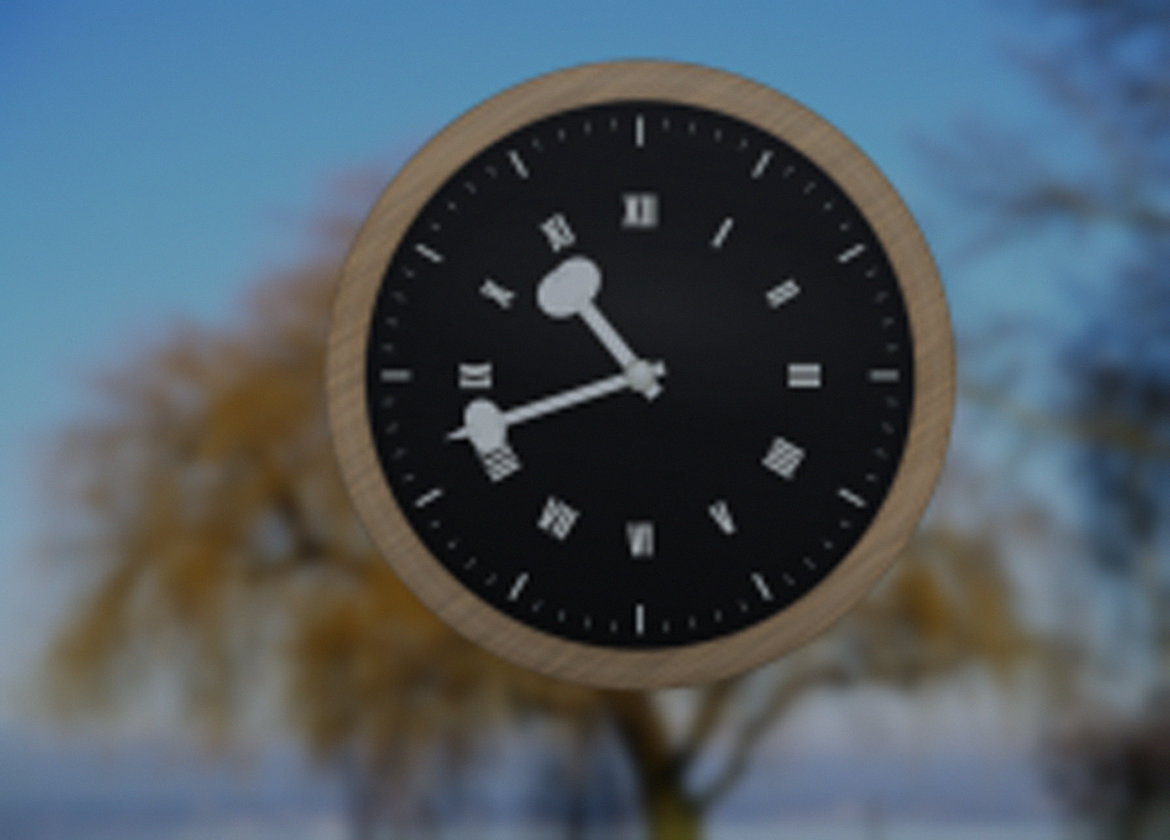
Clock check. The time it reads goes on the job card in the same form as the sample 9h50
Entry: 10h42
